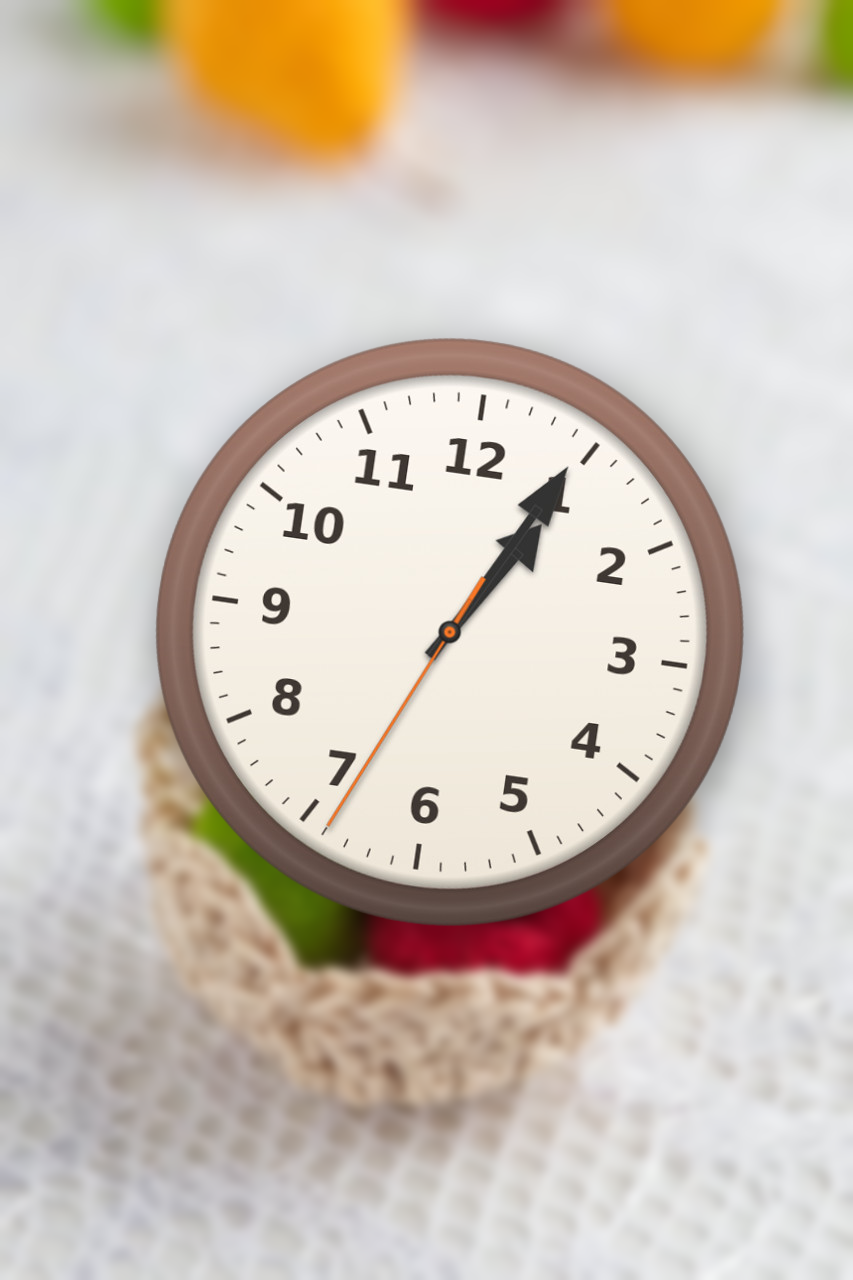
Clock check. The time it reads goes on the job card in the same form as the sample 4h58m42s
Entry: 1h04m34s
